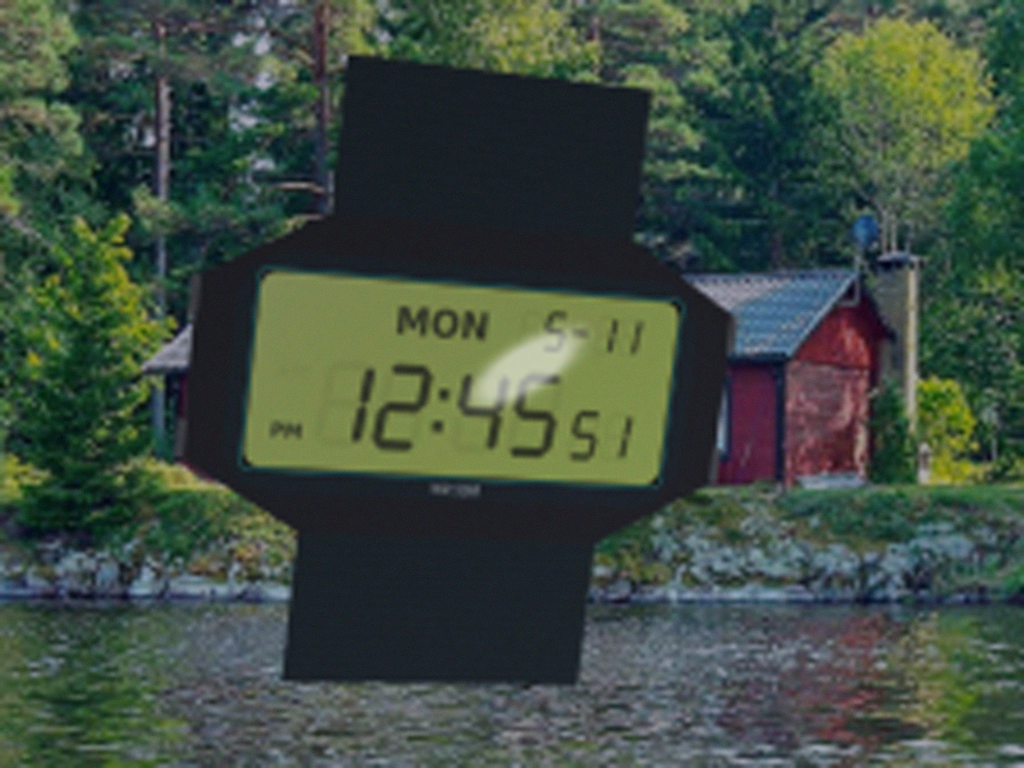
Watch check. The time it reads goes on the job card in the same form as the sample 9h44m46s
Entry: 12h45m51s
